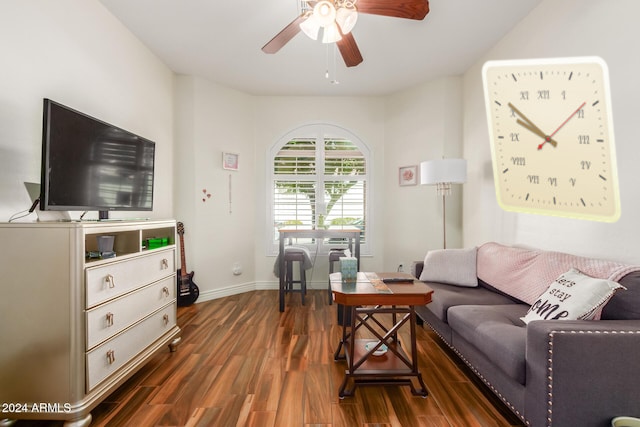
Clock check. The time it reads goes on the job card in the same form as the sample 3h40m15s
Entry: 9h51m09s
